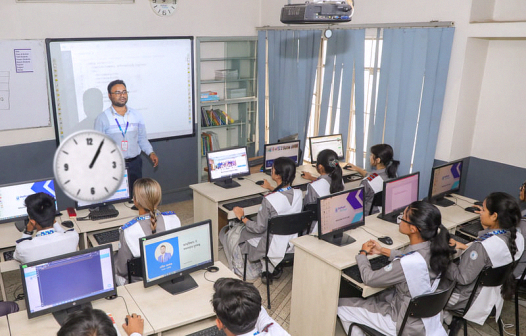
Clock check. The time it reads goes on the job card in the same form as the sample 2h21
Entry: 1h05
